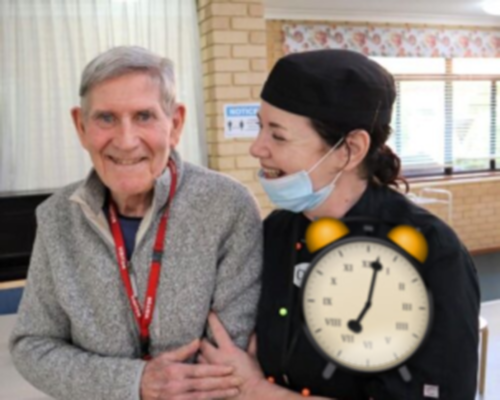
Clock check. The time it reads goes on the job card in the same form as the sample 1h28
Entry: 7h02
